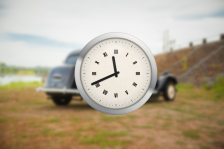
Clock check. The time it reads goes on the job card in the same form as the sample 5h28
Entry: 11h41
